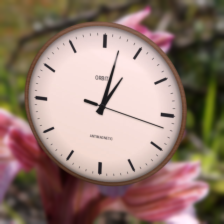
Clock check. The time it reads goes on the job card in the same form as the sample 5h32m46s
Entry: 1h02m17s
